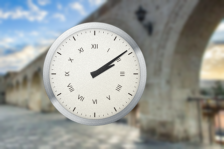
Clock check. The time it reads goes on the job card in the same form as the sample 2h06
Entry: 2h09
